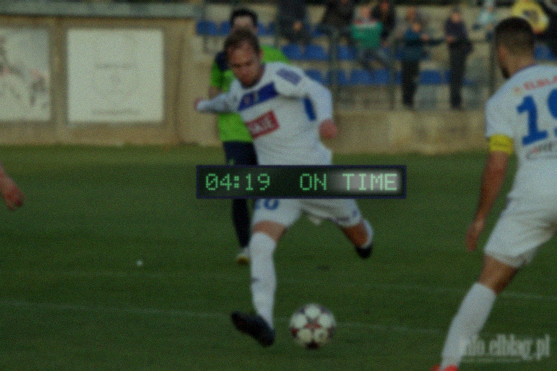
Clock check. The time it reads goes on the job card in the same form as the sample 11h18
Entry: 4h19
